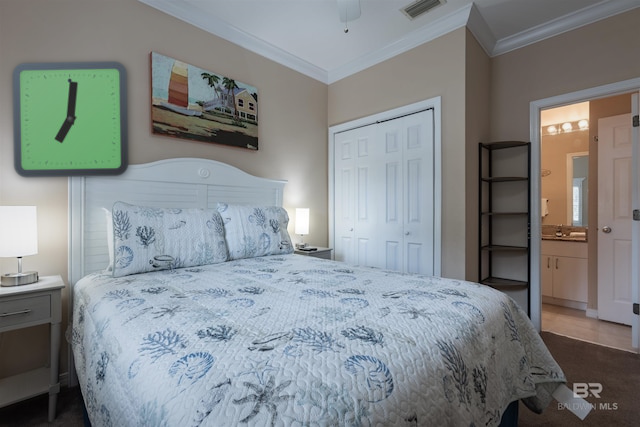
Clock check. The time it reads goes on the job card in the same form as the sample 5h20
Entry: 7h01
